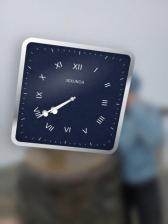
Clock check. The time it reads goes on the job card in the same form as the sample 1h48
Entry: 7h39
